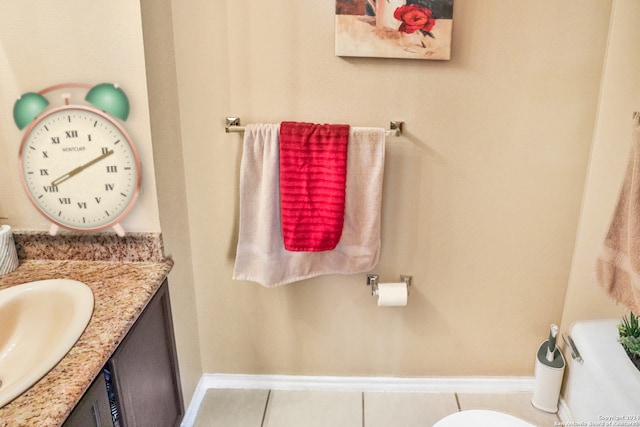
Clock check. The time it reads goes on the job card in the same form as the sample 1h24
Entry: 8h11
